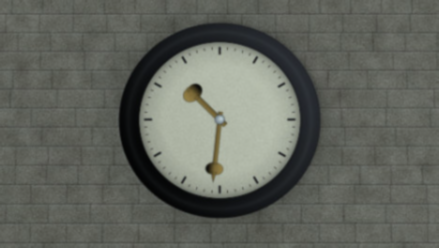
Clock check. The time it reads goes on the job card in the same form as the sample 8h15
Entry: 10h31
